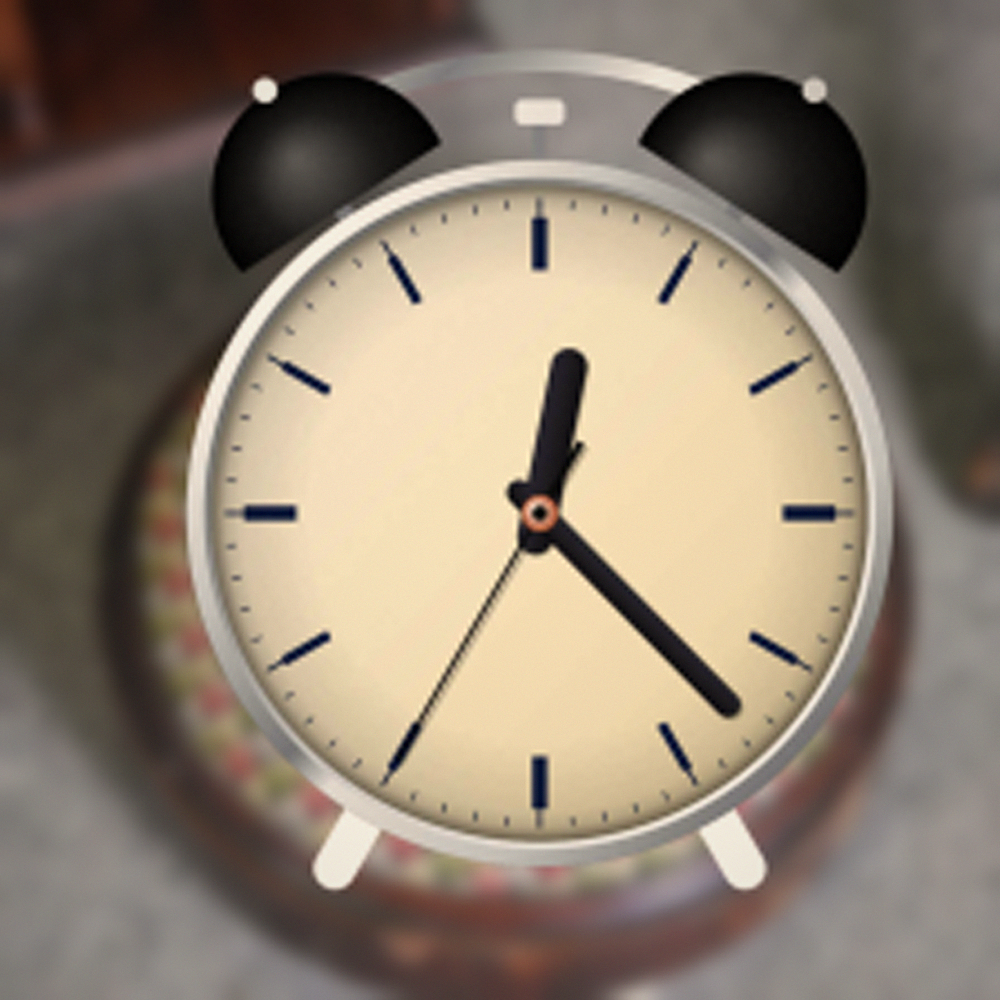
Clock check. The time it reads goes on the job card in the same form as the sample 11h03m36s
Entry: 12h22m35s
